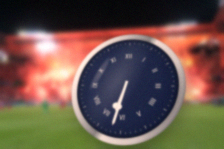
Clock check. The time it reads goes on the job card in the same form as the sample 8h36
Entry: 6h32
